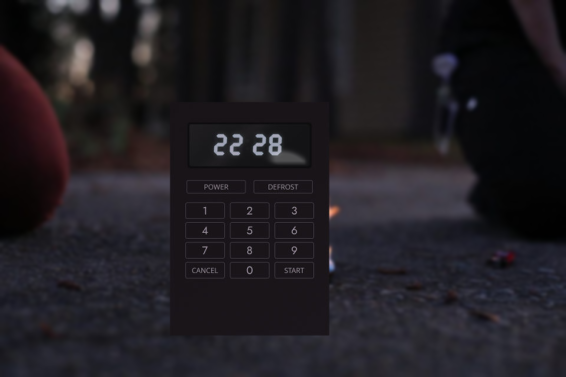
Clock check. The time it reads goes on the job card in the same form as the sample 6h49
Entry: 22h28
